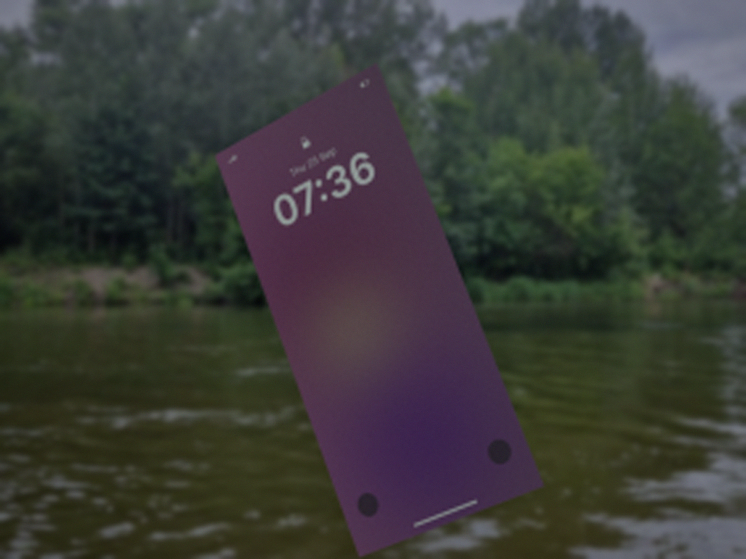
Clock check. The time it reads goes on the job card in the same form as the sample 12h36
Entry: 7h36
